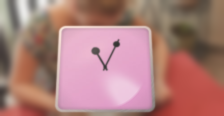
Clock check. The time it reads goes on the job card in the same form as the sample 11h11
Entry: 11h04
